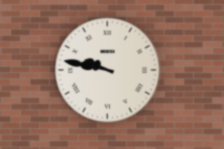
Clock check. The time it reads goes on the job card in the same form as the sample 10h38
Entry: 9h47
